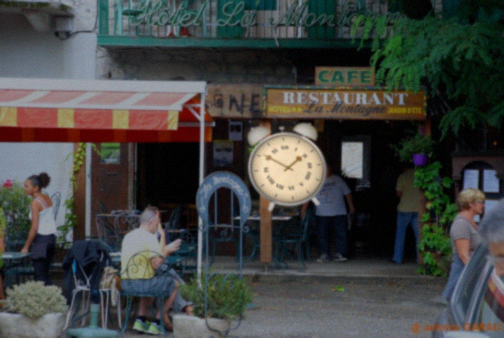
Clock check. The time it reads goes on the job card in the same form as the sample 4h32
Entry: 1h51
